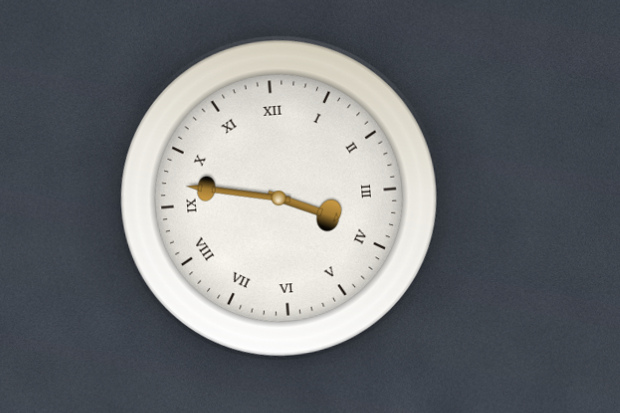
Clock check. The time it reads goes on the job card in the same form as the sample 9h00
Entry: 3h47
